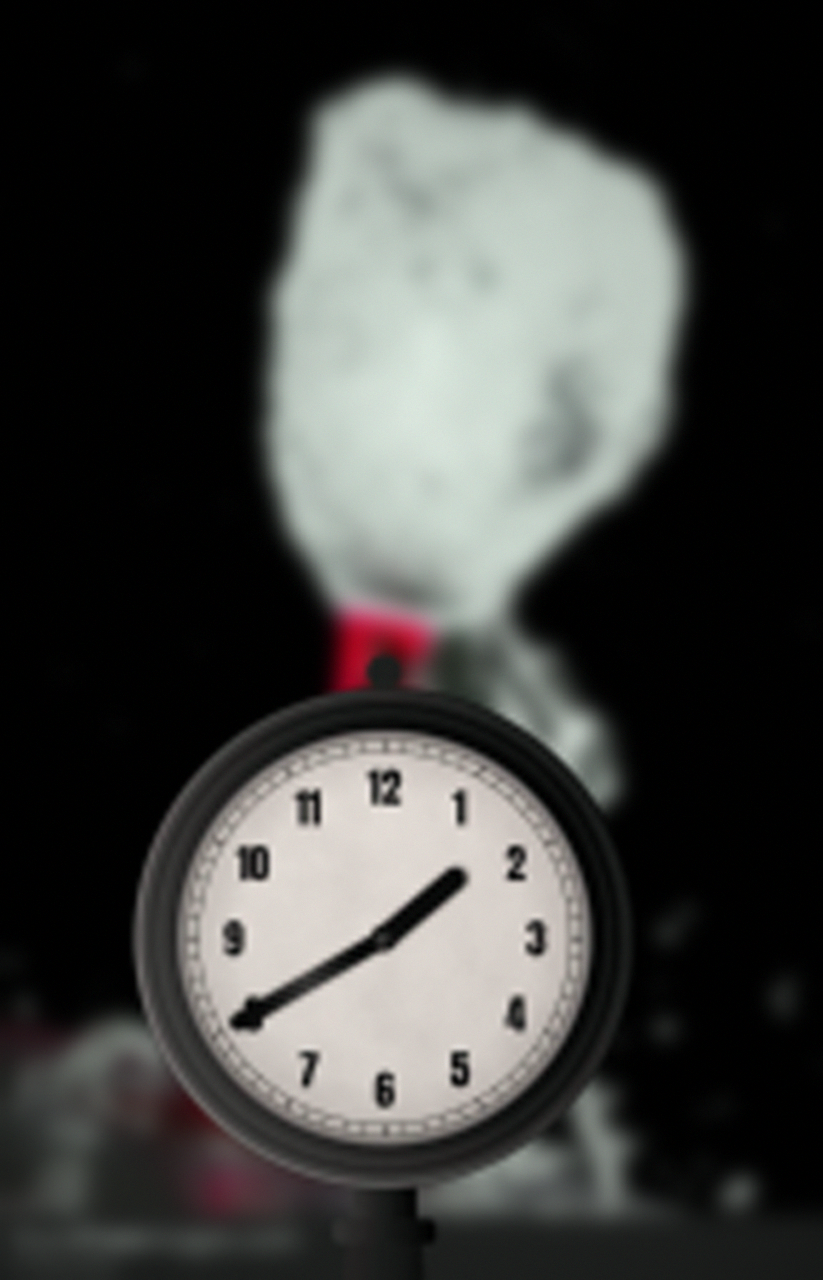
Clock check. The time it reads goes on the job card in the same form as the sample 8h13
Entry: 1h40
